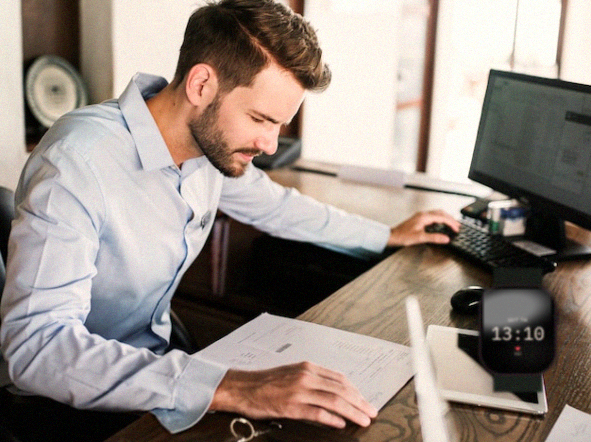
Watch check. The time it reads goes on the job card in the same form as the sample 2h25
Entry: 13h10
